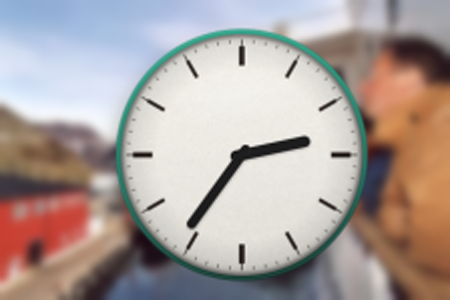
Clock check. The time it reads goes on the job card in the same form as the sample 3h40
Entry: 2h36
